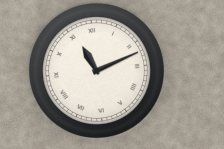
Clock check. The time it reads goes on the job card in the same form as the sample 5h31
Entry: 11h12
